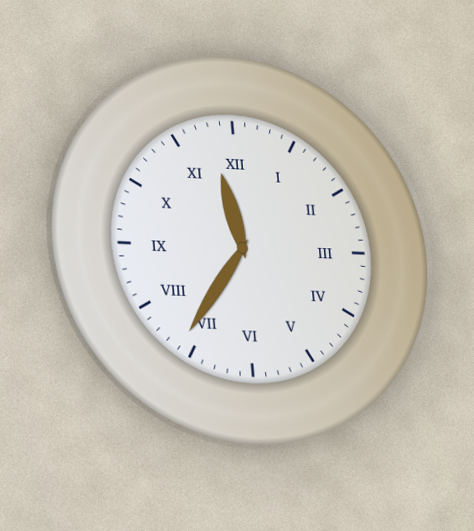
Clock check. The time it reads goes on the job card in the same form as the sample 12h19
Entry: 11h36
